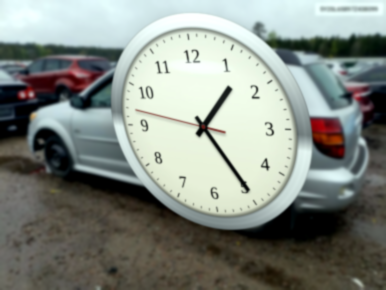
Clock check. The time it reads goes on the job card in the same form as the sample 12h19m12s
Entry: 1h24m47s
